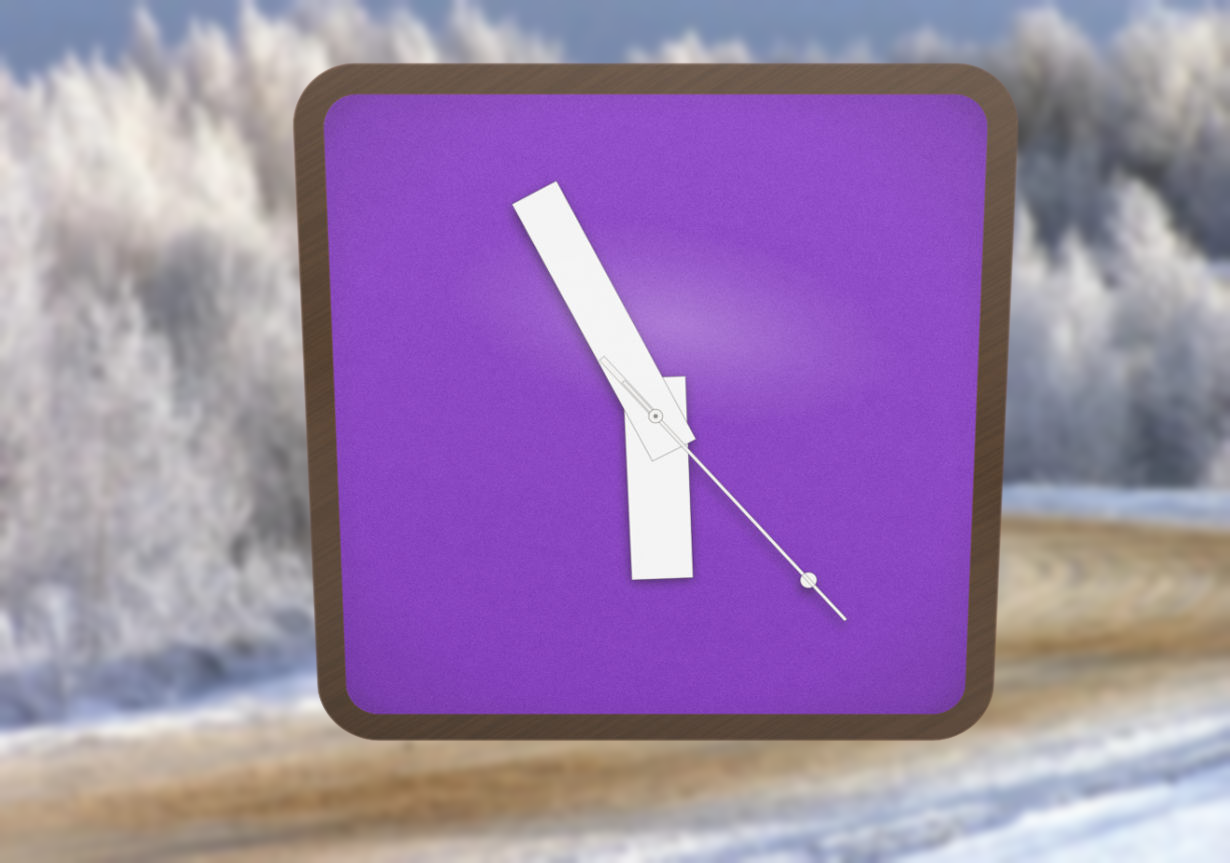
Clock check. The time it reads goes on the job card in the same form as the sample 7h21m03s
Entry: 5h55m23s
